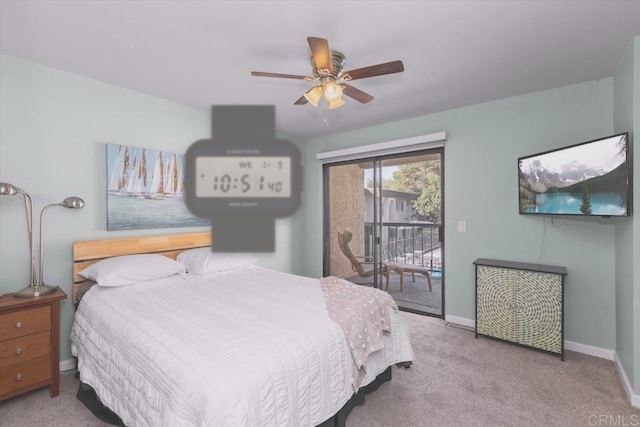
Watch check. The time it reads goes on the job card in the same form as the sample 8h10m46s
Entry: 10h51m40s
